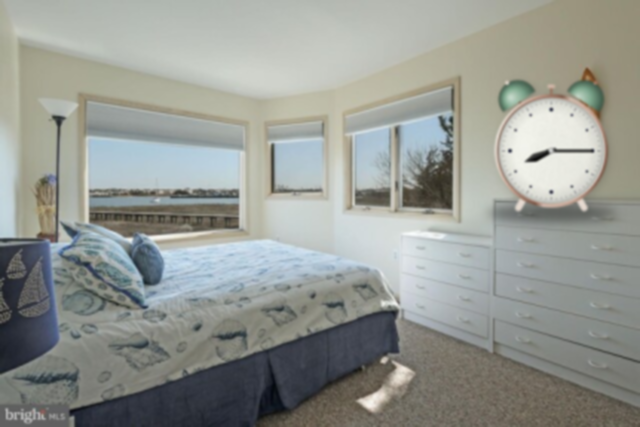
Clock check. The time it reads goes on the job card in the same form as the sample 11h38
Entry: 8h15
